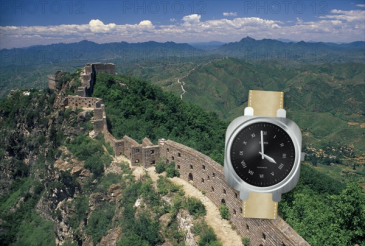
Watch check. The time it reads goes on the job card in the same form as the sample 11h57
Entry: 3h59
